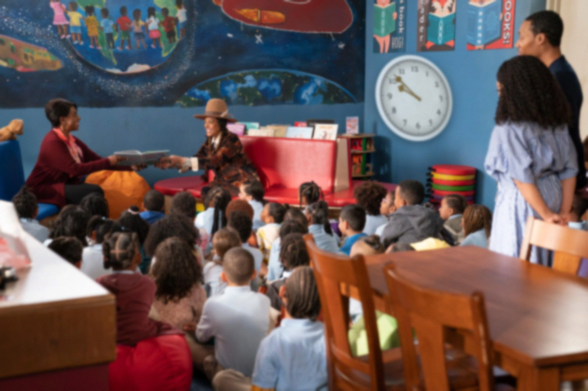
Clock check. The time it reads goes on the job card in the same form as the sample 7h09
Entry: 9h52
